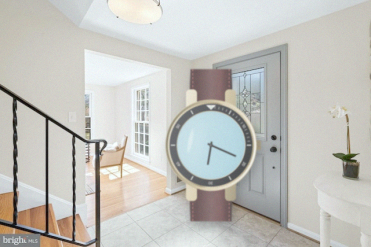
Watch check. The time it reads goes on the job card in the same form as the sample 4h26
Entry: 6h19
